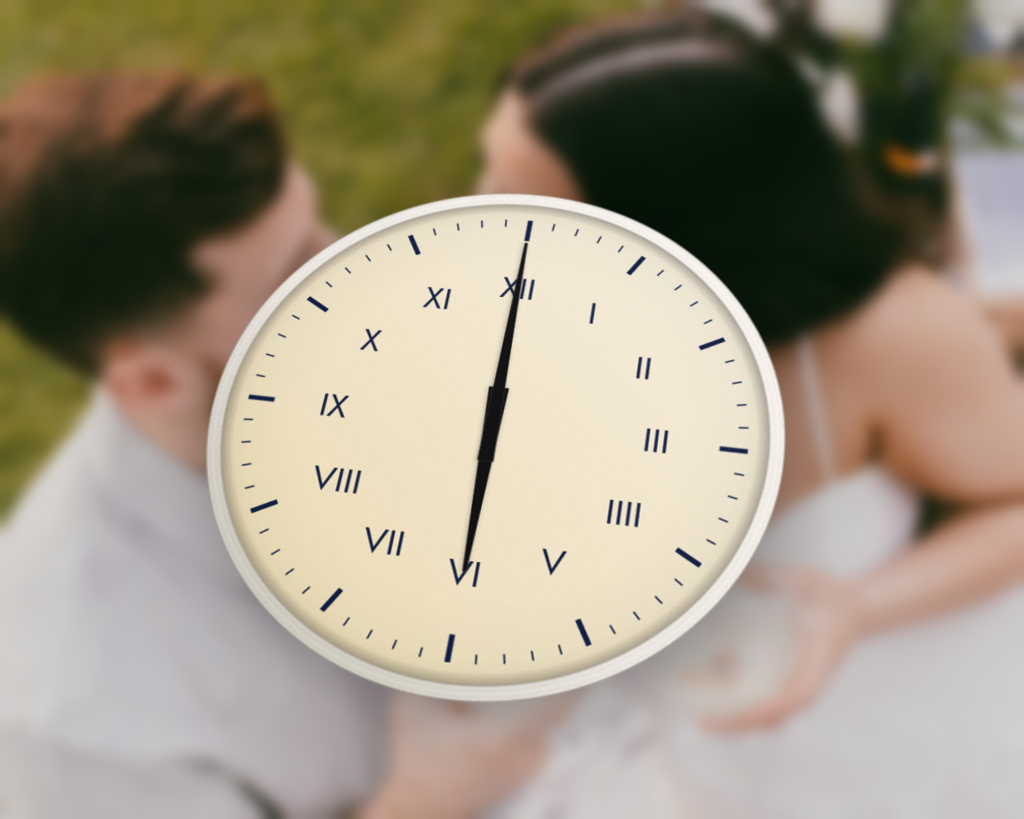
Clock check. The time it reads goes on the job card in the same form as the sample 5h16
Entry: 6h00
